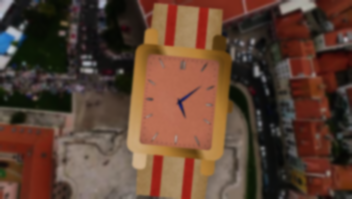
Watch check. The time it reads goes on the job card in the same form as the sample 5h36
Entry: 5h08
